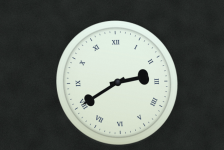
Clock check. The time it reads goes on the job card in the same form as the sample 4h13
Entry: 2h40
